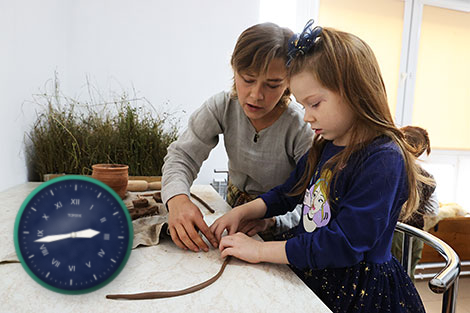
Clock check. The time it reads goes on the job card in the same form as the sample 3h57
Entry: 2h43
